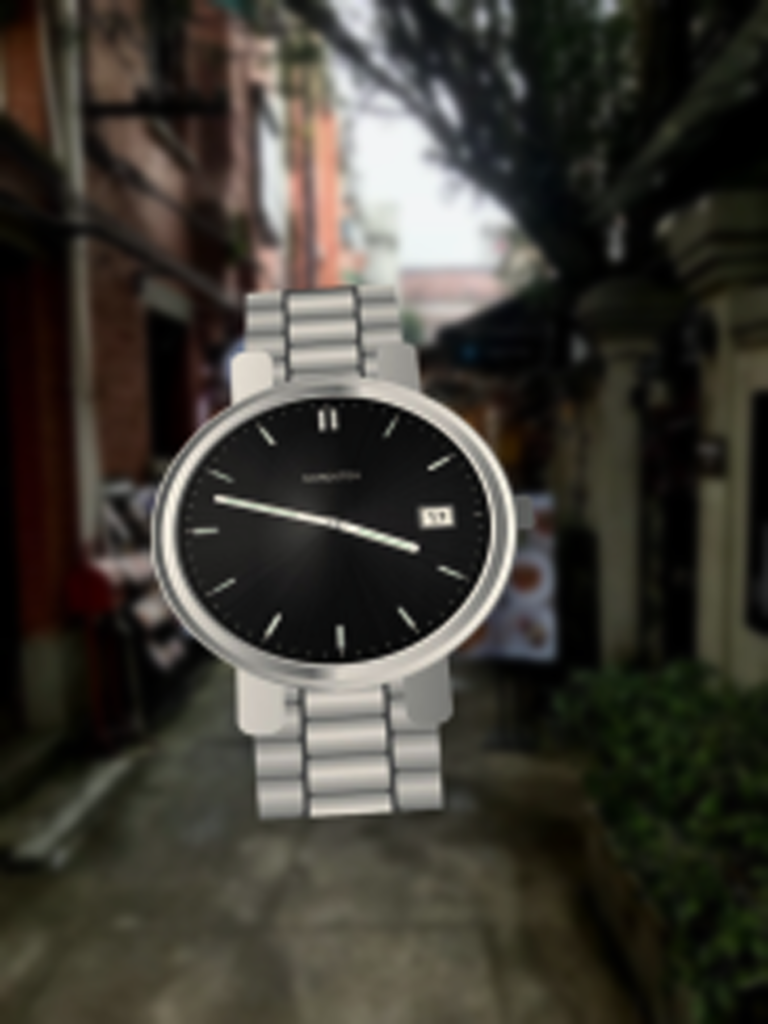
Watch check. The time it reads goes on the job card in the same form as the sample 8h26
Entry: 3h48
